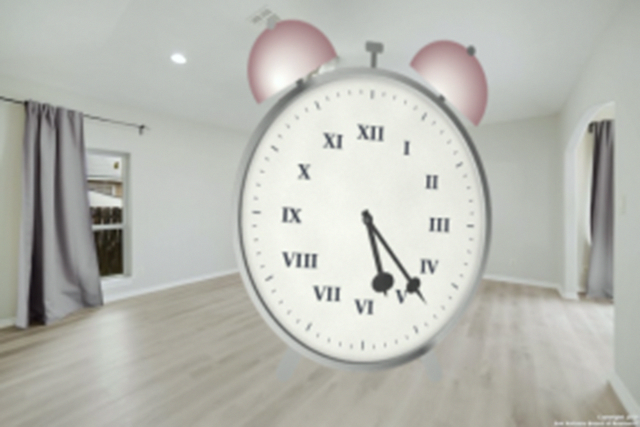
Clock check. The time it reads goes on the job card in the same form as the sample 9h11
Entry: 5h23
